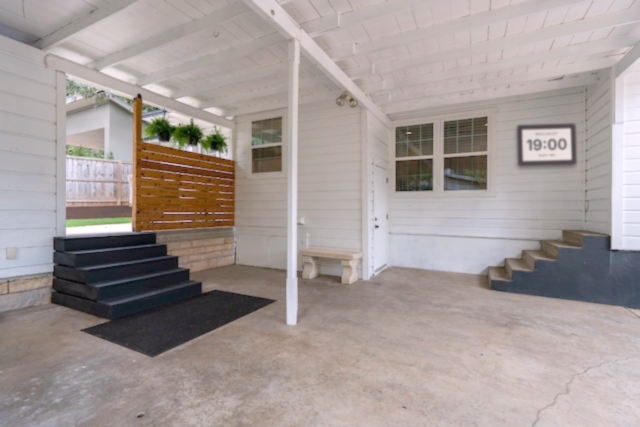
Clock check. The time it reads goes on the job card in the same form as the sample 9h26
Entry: 19h00
